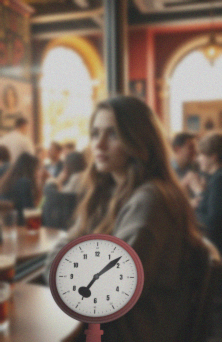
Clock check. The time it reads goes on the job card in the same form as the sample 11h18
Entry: 7h08
